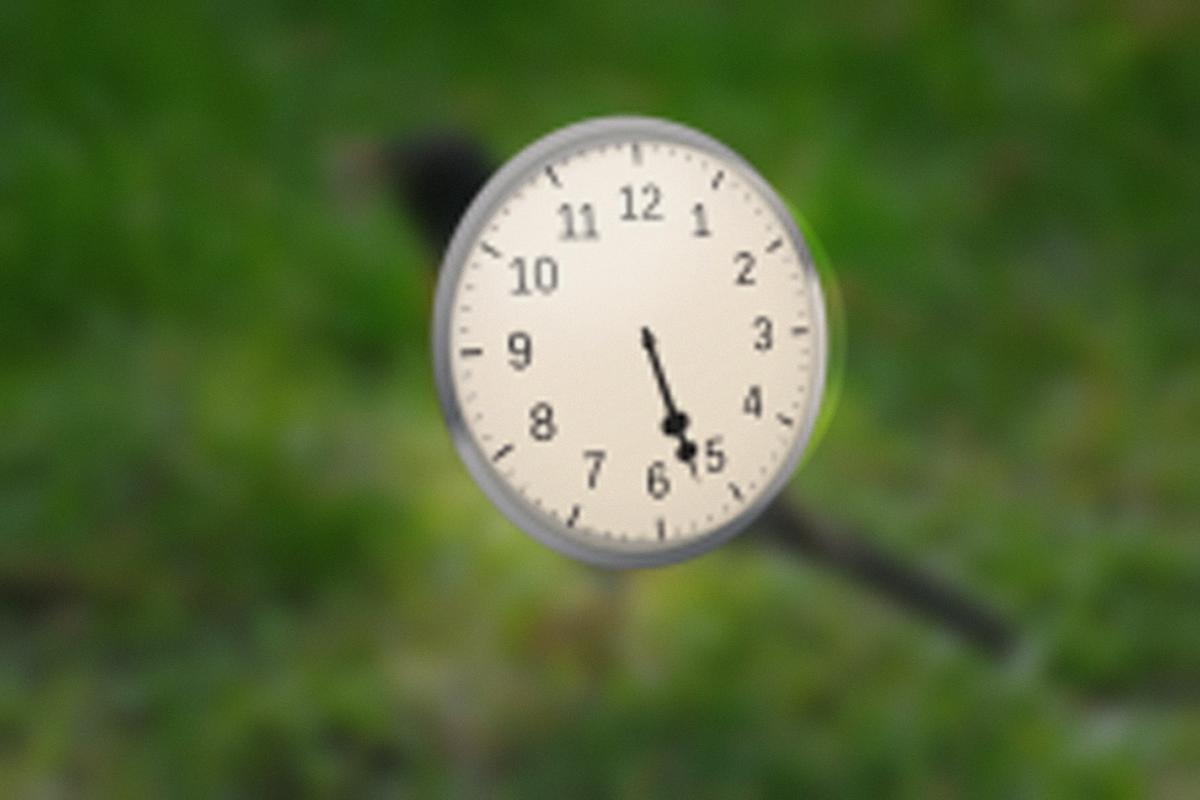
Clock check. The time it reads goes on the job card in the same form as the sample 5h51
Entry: 5h27
